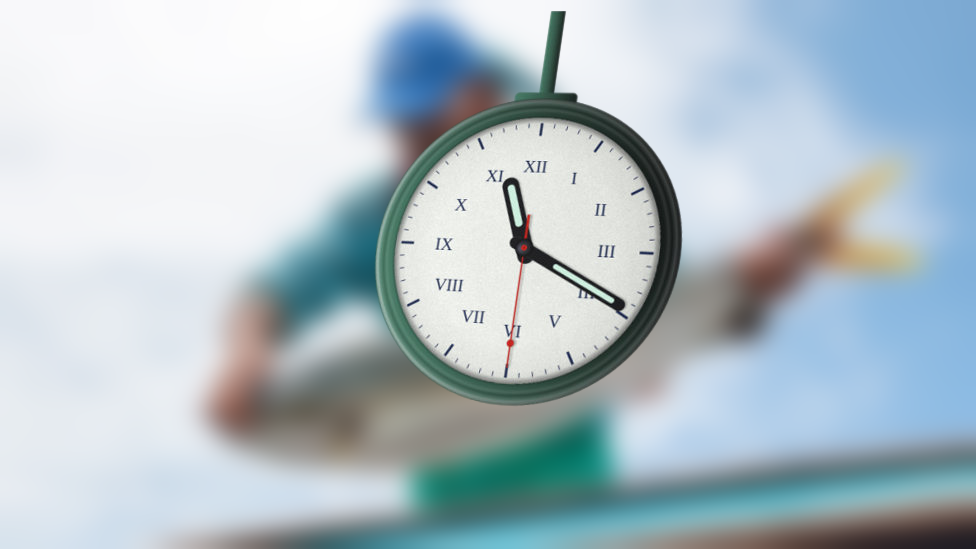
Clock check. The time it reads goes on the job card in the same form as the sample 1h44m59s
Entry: 11h19m30s
